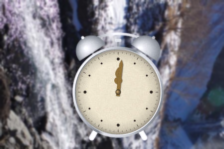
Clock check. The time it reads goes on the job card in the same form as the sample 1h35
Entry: 12h01
